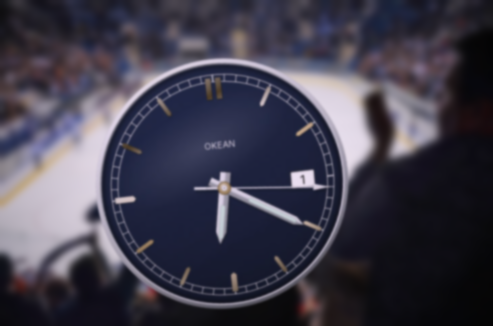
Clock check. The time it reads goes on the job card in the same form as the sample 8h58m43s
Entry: 6h20m16s
